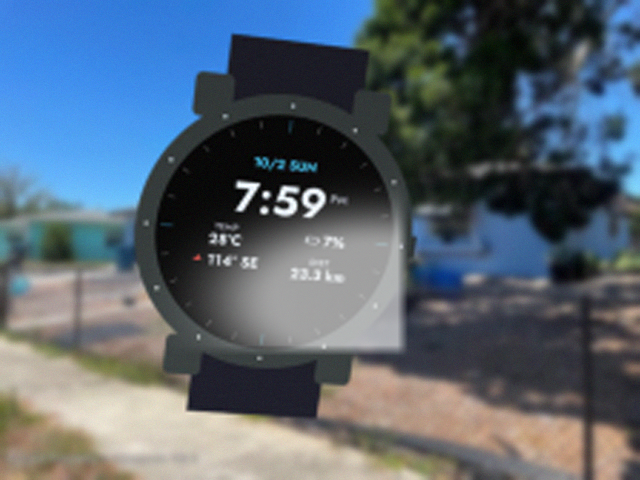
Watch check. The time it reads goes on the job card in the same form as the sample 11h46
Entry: 7h59
